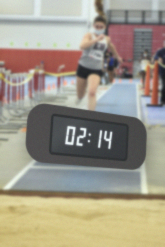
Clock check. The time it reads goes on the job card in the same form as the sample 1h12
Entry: 2h14
